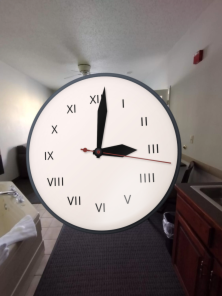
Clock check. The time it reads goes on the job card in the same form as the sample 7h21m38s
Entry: 3h01m17s
